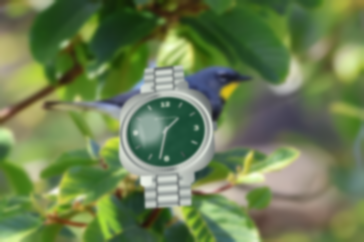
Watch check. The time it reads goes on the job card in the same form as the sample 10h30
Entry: 1h32
